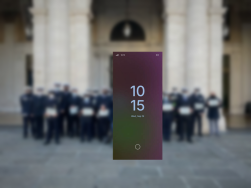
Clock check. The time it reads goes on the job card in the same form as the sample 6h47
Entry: 10h15
